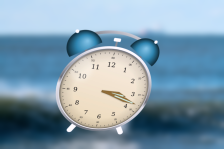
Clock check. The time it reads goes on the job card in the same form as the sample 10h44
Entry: 3h18
